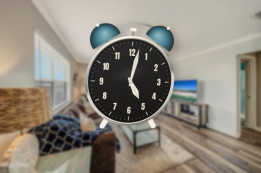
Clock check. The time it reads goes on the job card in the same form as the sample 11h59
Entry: 5h02
